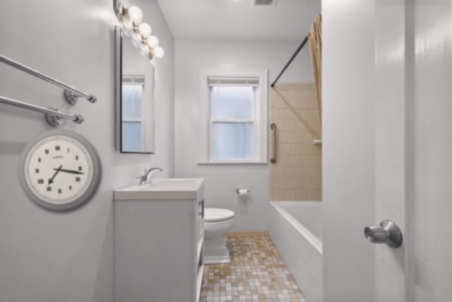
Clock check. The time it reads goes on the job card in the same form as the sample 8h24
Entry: 7h17
